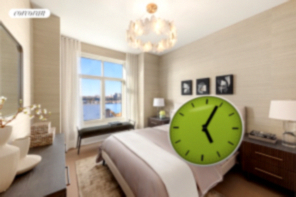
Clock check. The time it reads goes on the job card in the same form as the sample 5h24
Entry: 5h04
